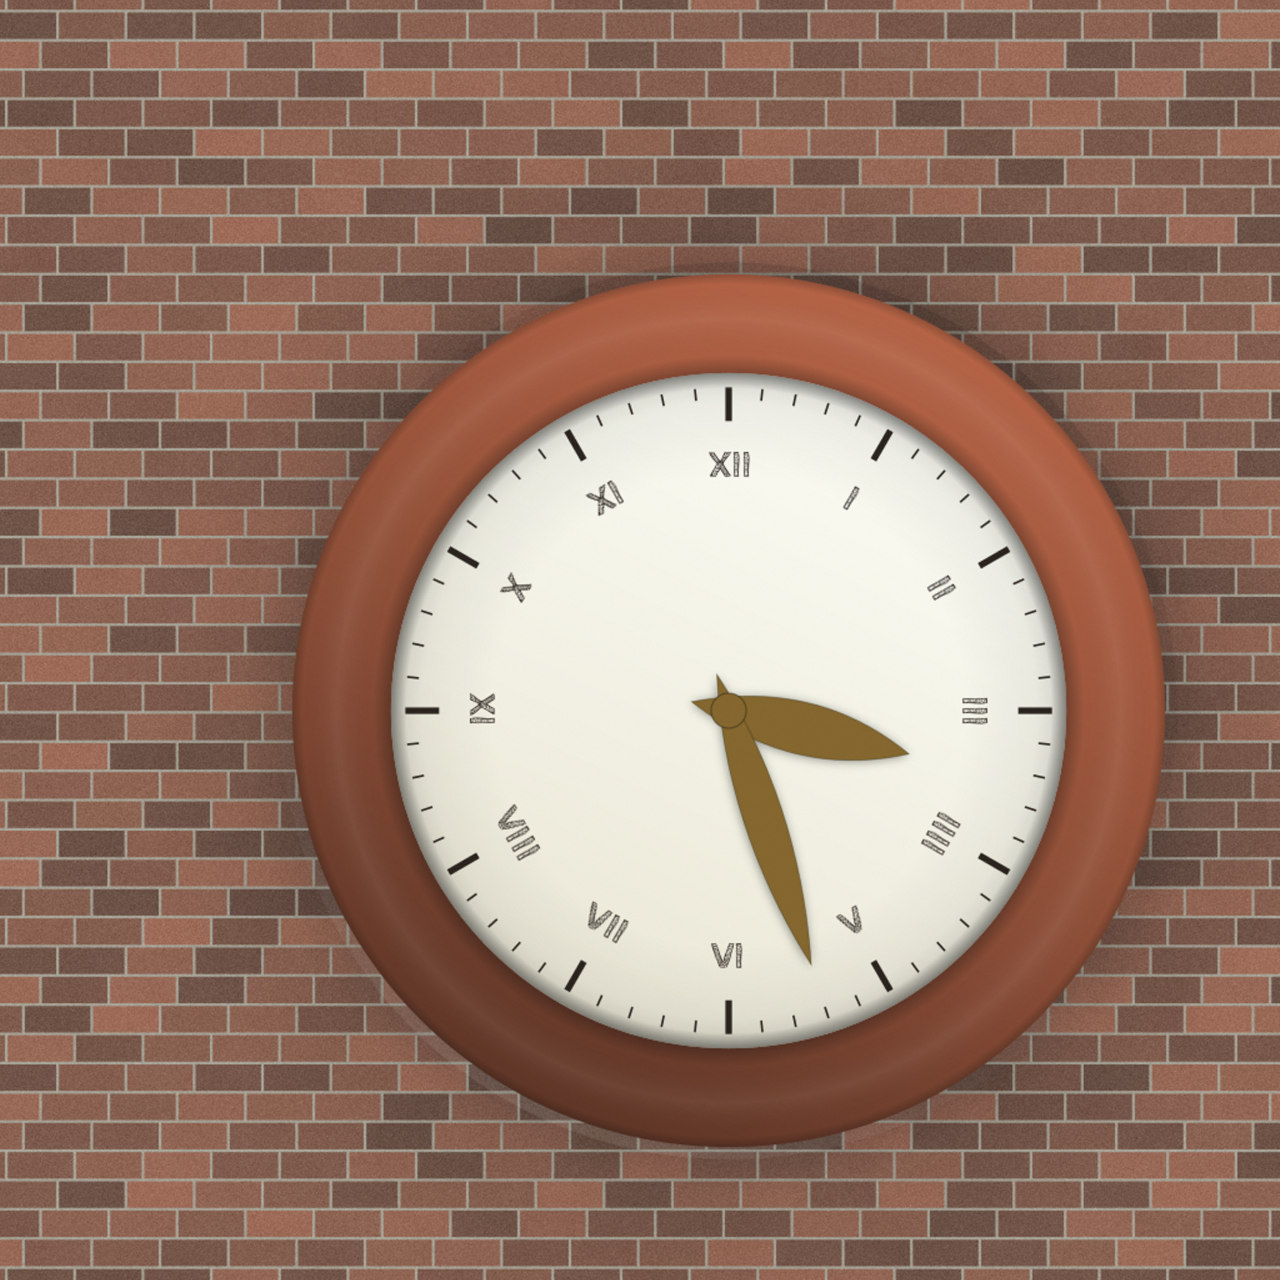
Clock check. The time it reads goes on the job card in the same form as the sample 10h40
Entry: 3h27
